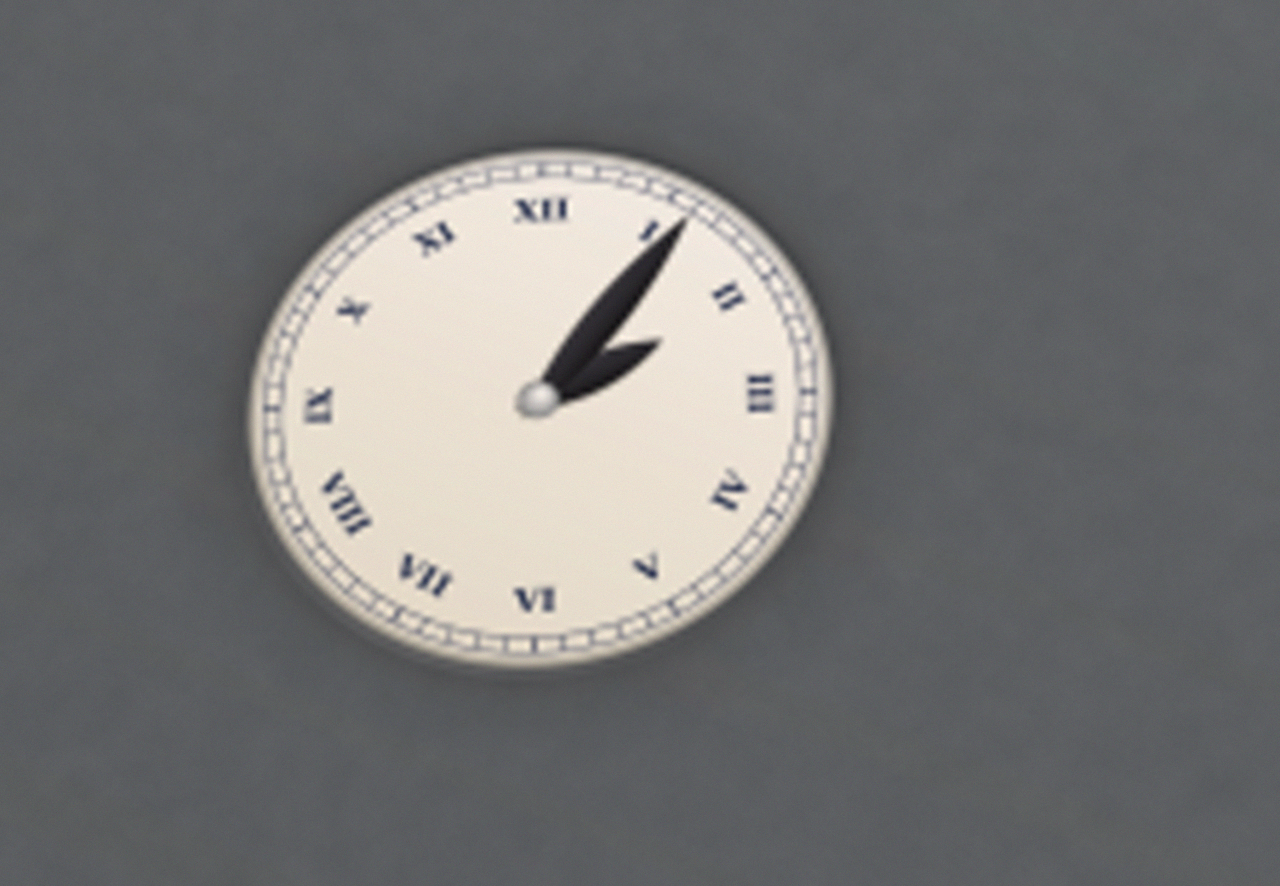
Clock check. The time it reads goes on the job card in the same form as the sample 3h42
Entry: 2h06
